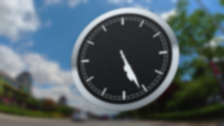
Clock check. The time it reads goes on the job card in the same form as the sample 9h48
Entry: 5h26
